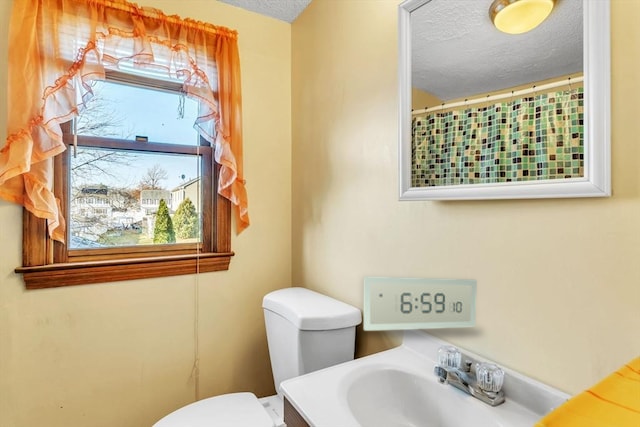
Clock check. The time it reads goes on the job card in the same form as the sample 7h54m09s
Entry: 6h59m10s
